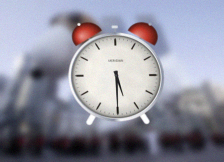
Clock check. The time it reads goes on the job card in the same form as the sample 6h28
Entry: 5h30
